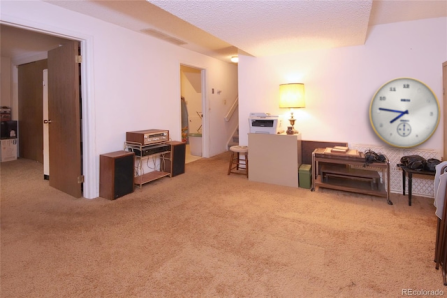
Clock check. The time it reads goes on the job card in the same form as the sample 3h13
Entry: 7h46
